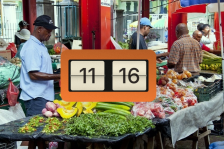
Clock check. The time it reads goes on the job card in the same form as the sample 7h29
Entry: 11h16
